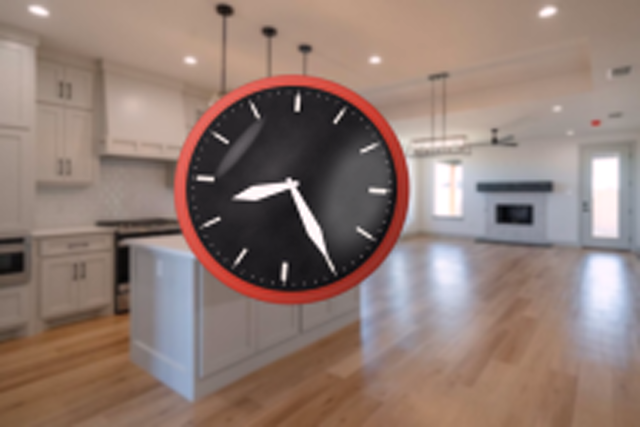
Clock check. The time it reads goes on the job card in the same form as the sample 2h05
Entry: 8h25
